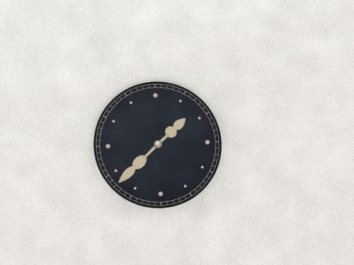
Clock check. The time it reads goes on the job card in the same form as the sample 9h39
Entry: 1h38
